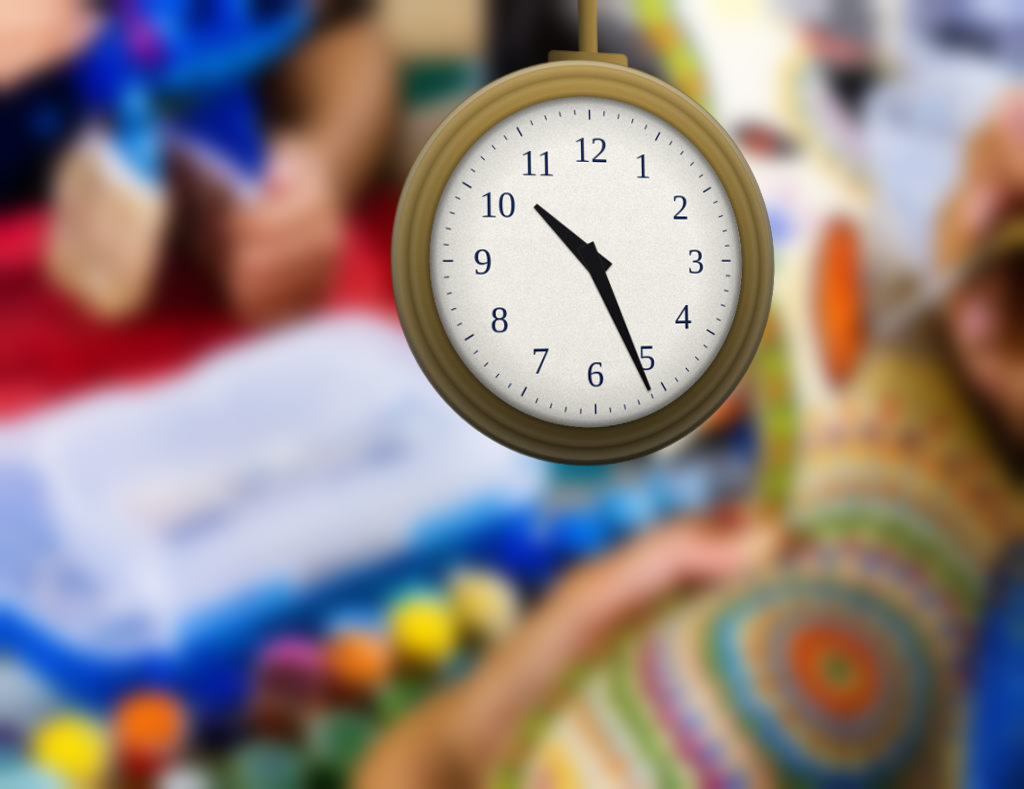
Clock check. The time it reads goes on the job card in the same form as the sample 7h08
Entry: 10h26
